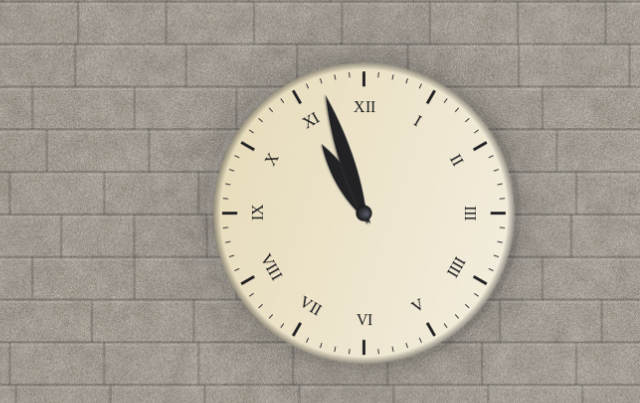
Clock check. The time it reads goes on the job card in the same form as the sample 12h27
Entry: 10h57
